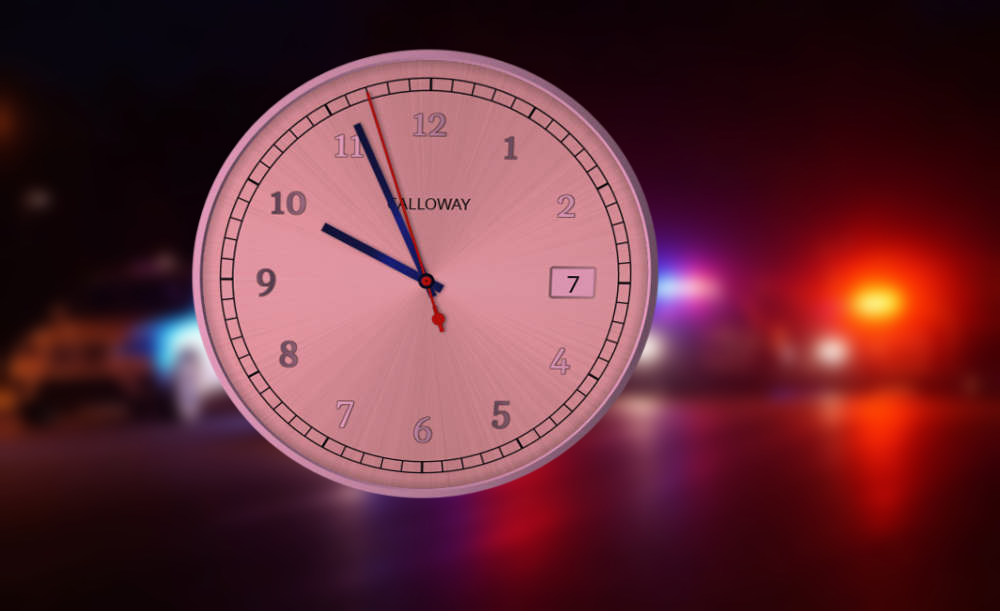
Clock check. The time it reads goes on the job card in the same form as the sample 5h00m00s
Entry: 9h55m57s
